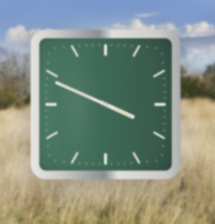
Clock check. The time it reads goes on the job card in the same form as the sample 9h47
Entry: 3h49
